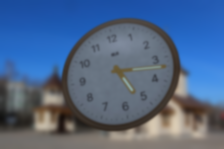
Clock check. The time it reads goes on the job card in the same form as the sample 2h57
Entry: 5h17
